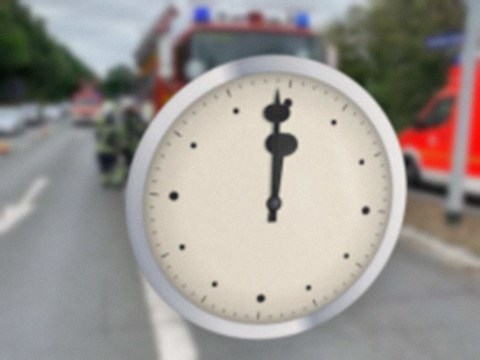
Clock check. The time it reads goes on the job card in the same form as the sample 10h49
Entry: 11h59
